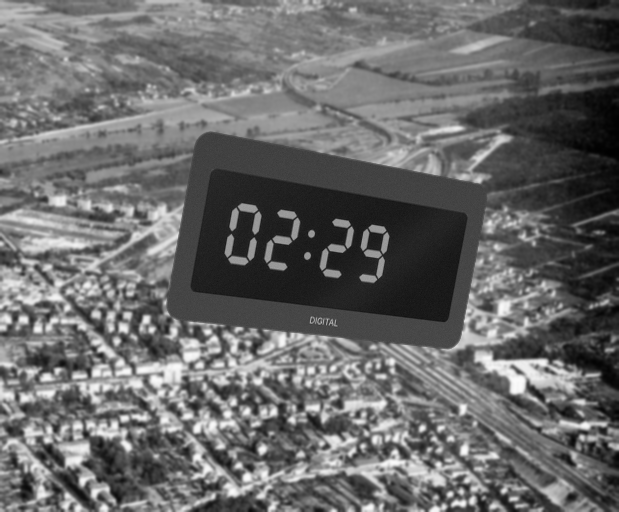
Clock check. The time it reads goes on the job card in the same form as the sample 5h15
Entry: 2h29
